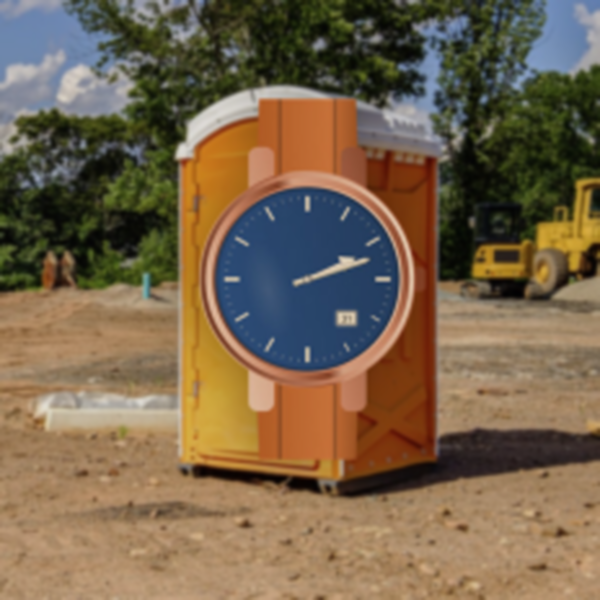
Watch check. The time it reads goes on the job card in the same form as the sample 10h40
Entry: 2h12
